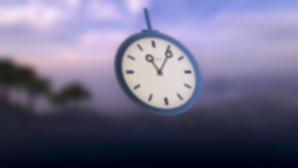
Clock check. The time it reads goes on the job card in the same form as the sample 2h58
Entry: 11h06
